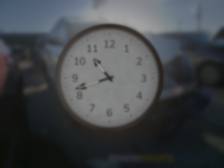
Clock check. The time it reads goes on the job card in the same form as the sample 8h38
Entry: 10h42
